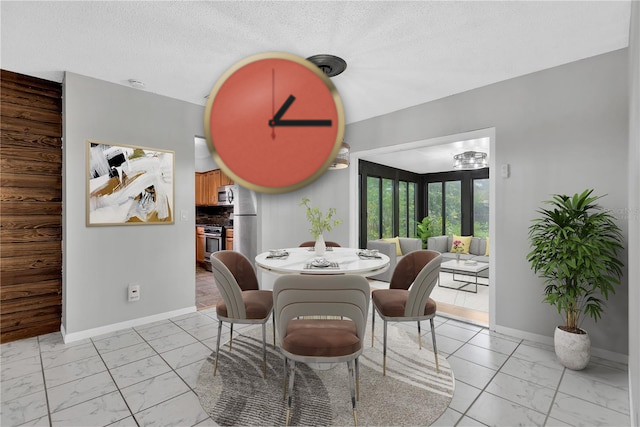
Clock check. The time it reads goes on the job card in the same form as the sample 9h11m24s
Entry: 1h15m00s
